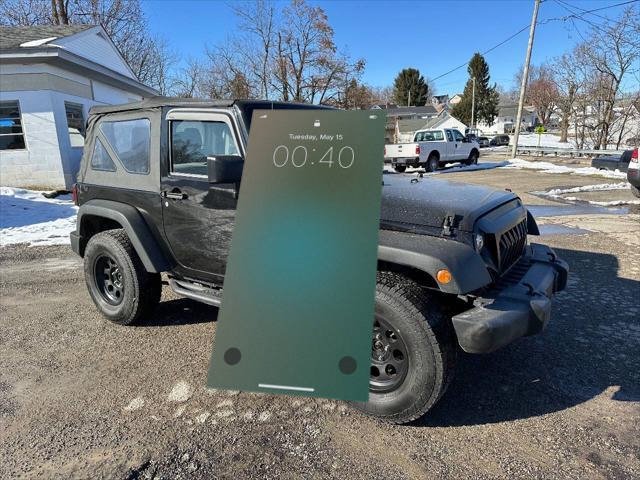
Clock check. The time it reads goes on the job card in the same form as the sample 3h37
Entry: 0h40
